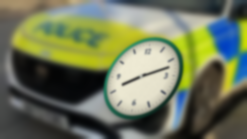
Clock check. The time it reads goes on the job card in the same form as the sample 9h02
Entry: 8h12
